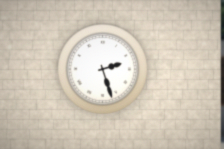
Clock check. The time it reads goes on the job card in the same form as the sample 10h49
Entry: 2h27
